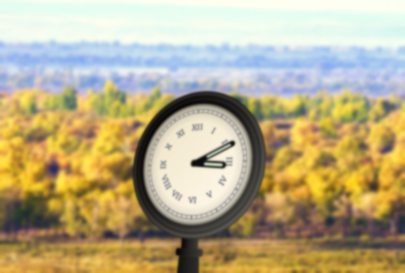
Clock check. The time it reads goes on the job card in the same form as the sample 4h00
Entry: 3h11
